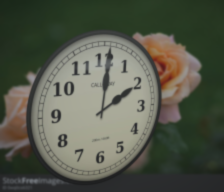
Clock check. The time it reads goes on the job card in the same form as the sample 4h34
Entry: 2h01
